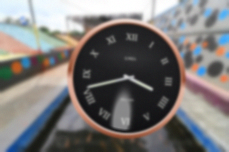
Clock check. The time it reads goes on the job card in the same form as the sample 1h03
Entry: 3h42
